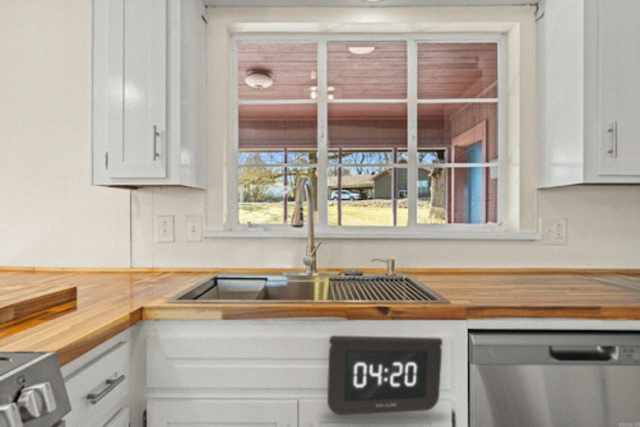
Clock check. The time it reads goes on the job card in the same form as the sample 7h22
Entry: 4h20
